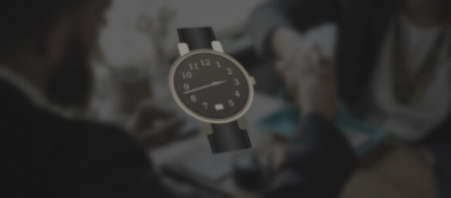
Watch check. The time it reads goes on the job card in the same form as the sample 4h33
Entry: 2h43
